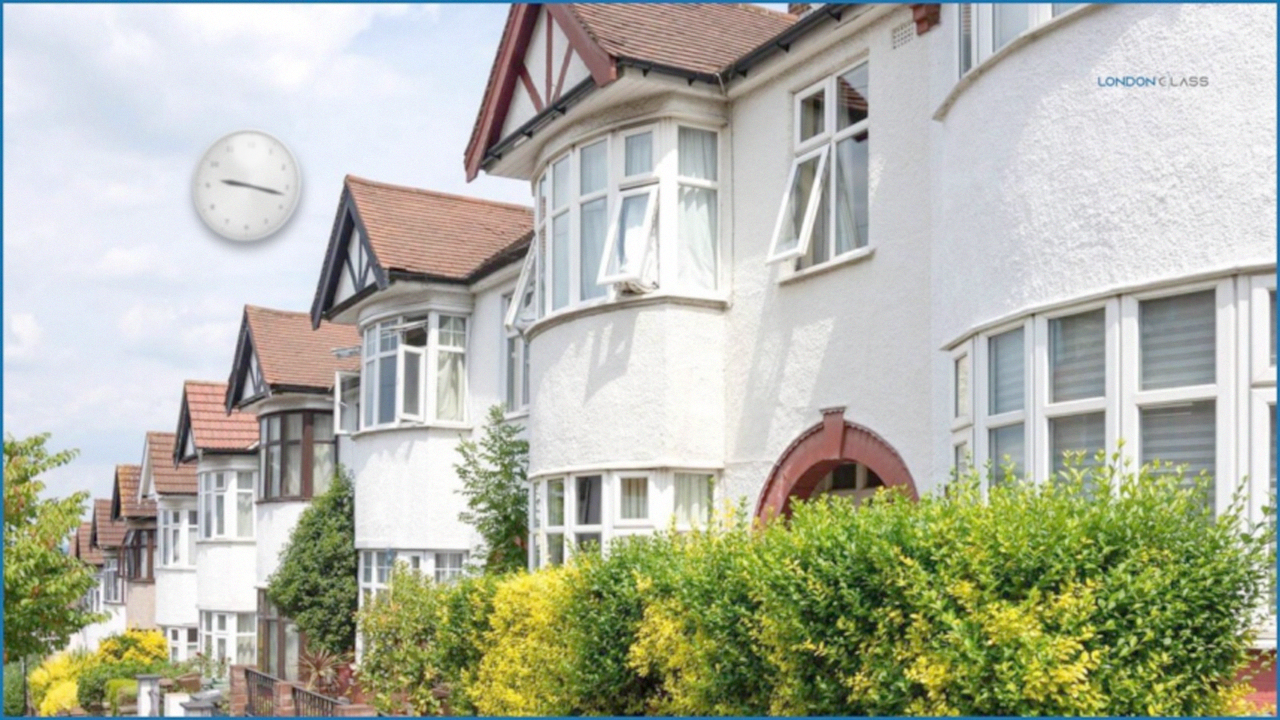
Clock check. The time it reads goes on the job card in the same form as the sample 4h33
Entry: 9h17
